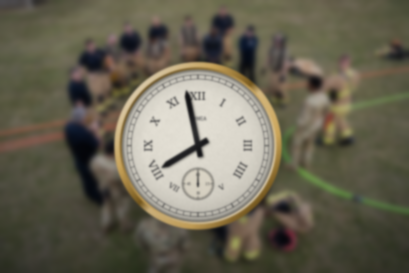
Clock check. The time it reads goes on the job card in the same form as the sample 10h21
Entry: 7h58
